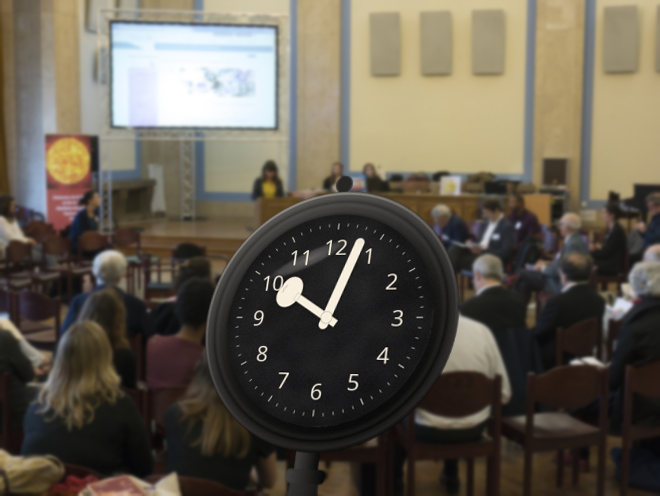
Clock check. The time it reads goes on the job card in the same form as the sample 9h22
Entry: 10h03
